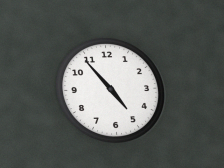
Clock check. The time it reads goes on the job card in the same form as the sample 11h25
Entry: 4h54
